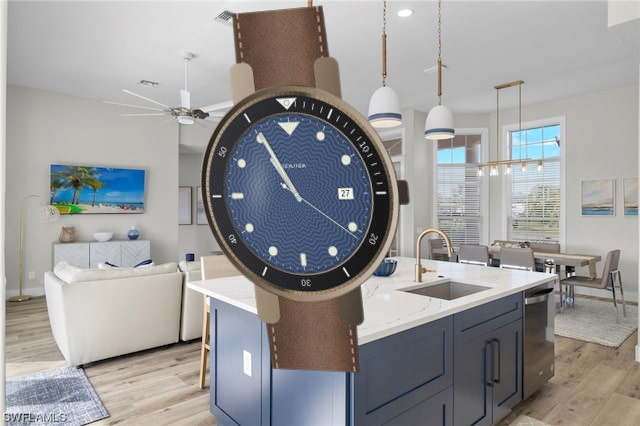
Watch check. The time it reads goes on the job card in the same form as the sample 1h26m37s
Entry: 10h55m21s
